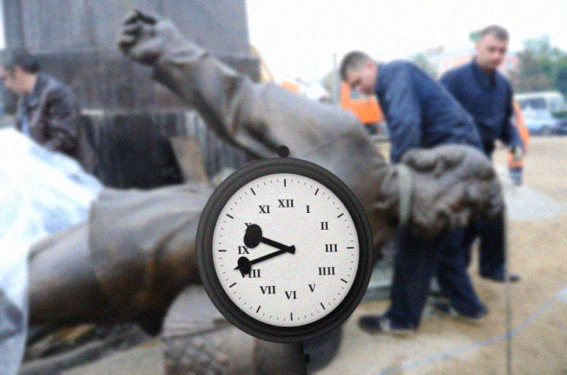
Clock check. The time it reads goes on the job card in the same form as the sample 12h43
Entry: 9h42
